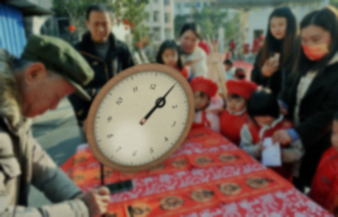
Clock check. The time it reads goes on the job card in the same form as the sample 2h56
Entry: 1h05
